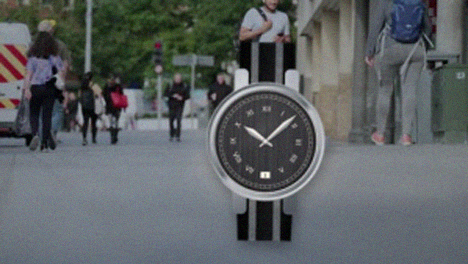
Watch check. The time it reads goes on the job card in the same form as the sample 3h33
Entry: 10h08
